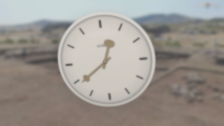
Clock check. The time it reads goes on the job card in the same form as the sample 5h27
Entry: 12h39
